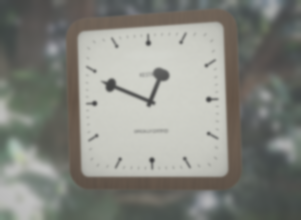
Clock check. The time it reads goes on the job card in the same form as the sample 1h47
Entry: 12h49
